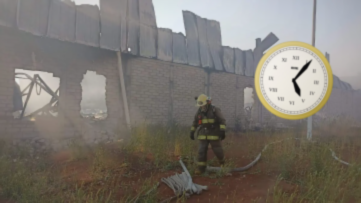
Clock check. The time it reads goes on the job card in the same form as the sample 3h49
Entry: 5h06
